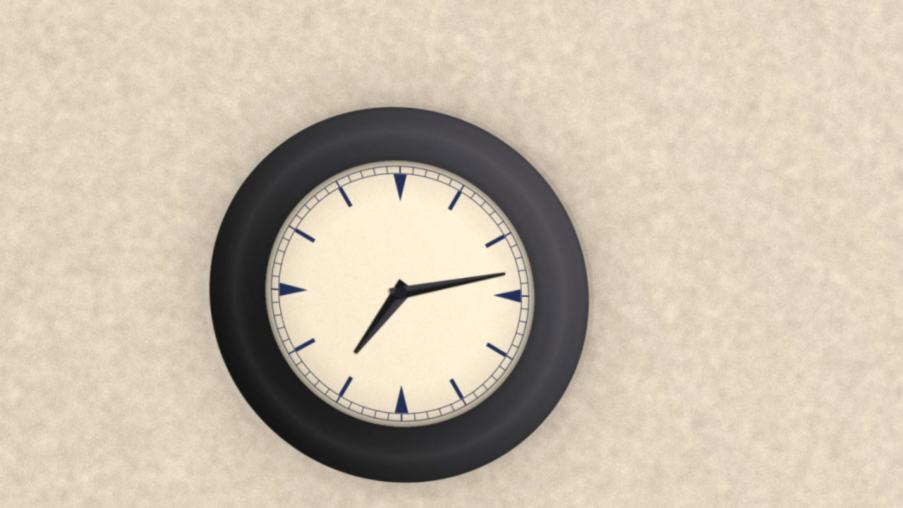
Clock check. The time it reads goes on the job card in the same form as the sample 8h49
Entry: 7h13
